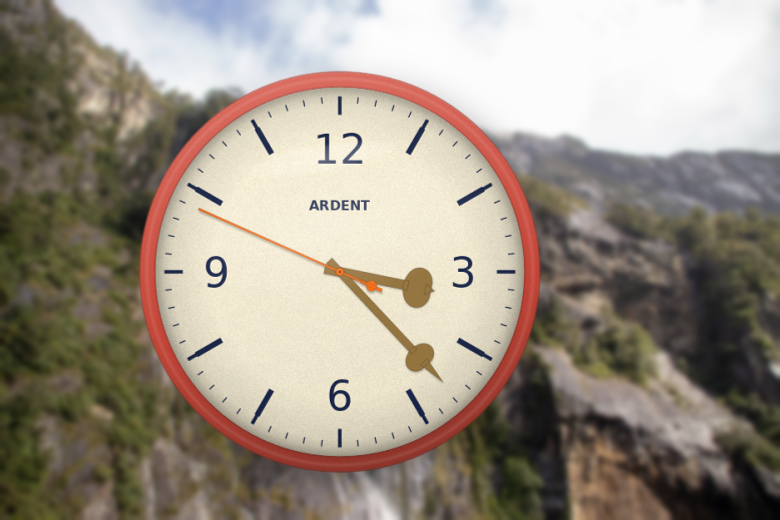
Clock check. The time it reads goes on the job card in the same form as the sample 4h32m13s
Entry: 3h22m49s
